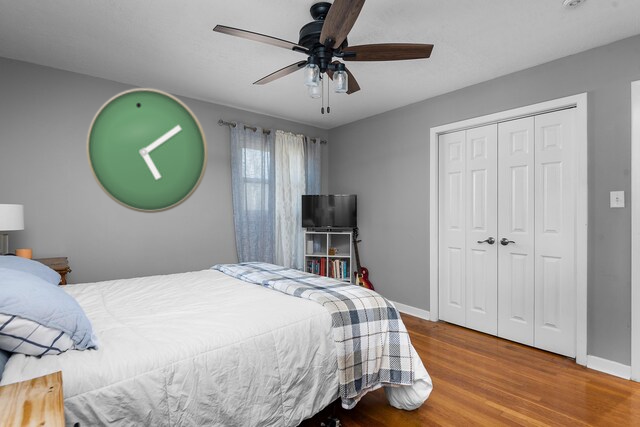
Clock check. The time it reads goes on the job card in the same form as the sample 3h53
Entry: 5h10
